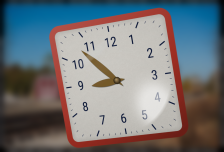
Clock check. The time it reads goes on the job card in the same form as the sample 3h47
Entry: 8h53
